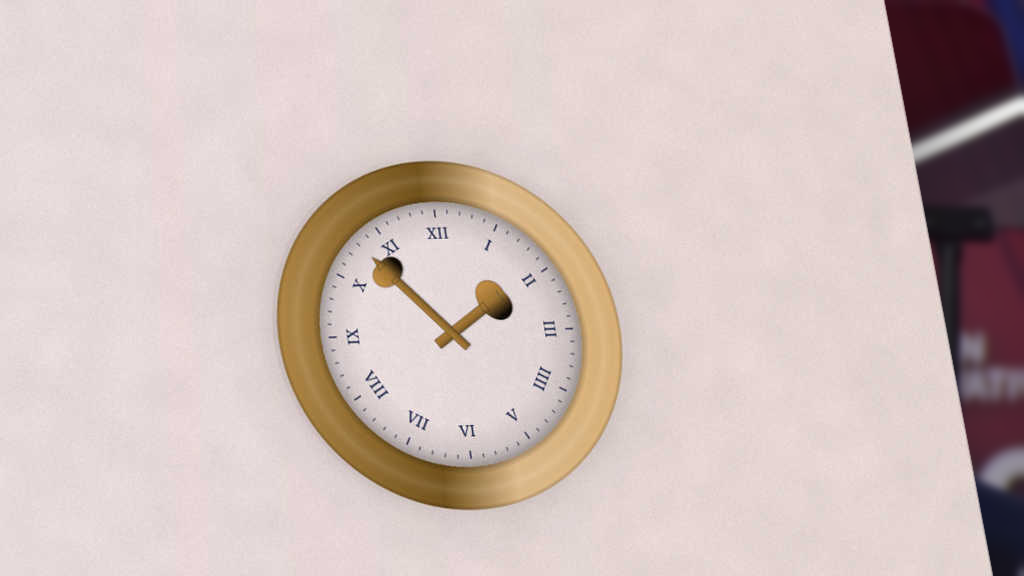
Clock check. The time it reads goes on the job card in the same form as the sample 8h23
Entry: 1h53
